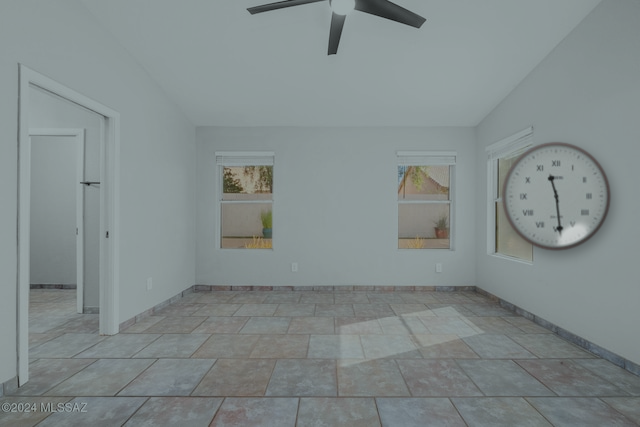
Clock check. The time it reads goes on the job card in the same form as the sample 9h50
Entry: 11h29
